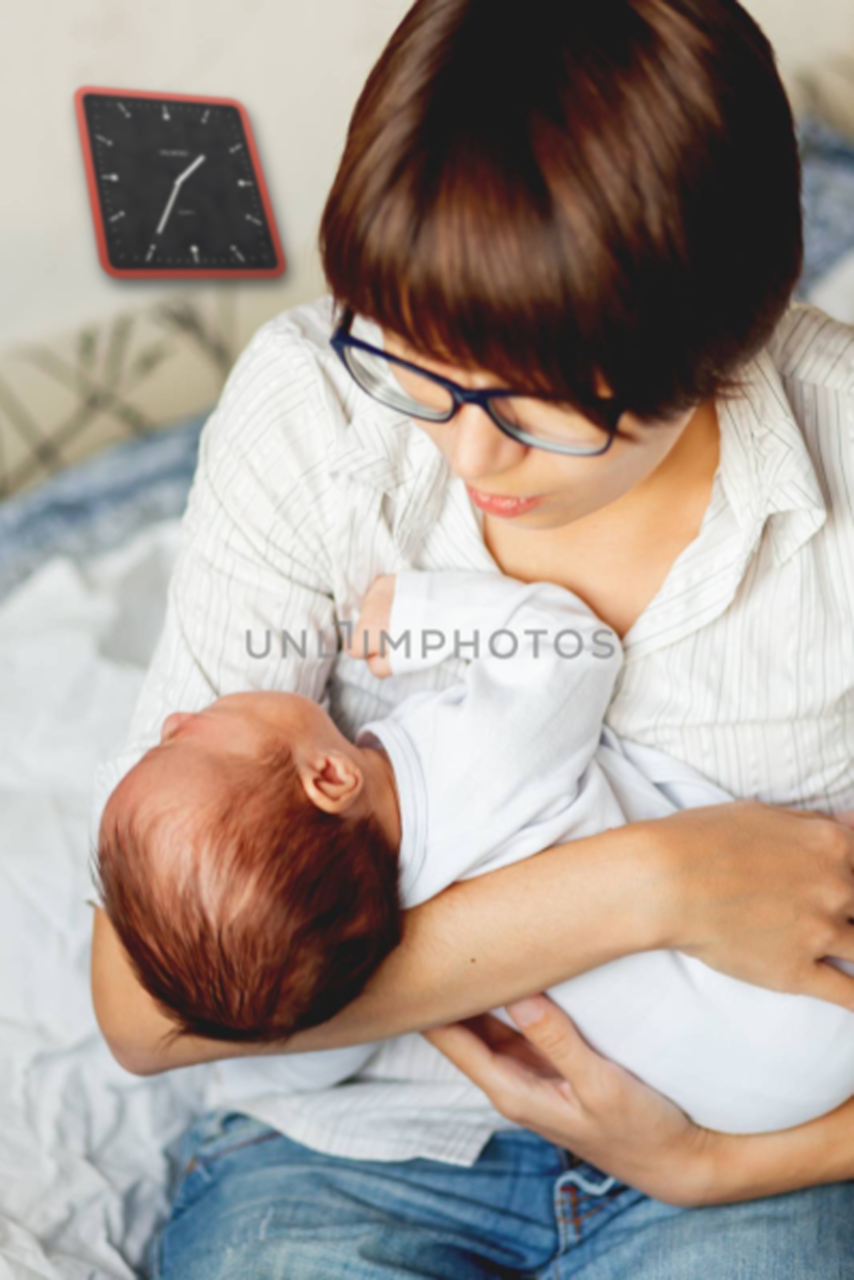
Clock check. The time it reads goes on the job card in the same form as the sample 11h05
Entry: 1h35
